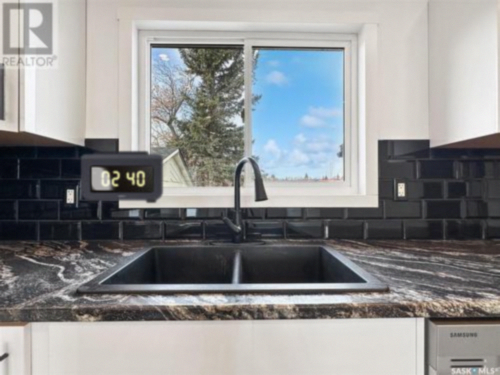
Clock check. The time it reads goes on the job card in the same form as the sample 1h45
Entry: 2h40
